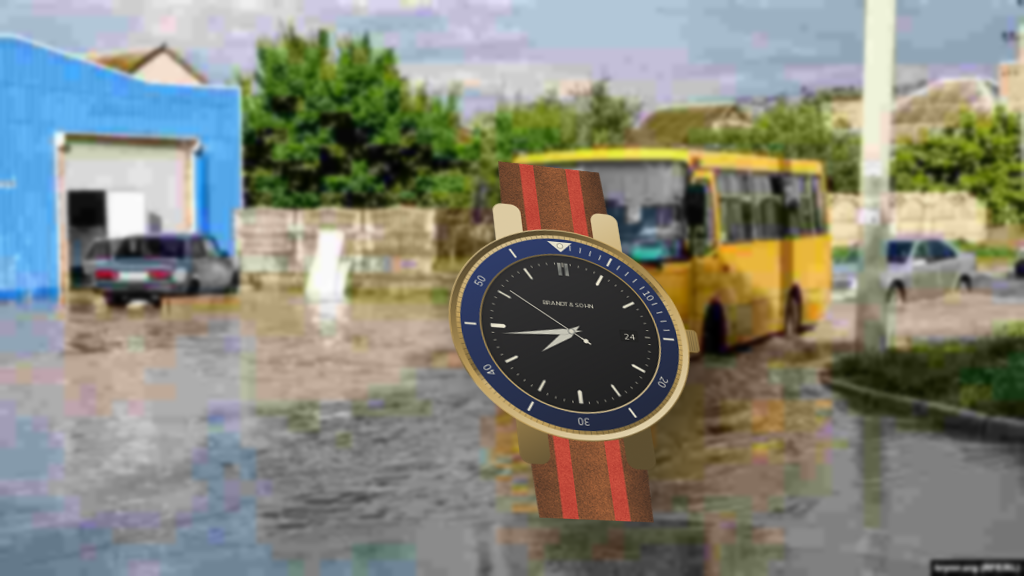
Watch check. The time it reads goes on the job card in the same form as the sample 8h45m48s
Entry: 7h43m51s
